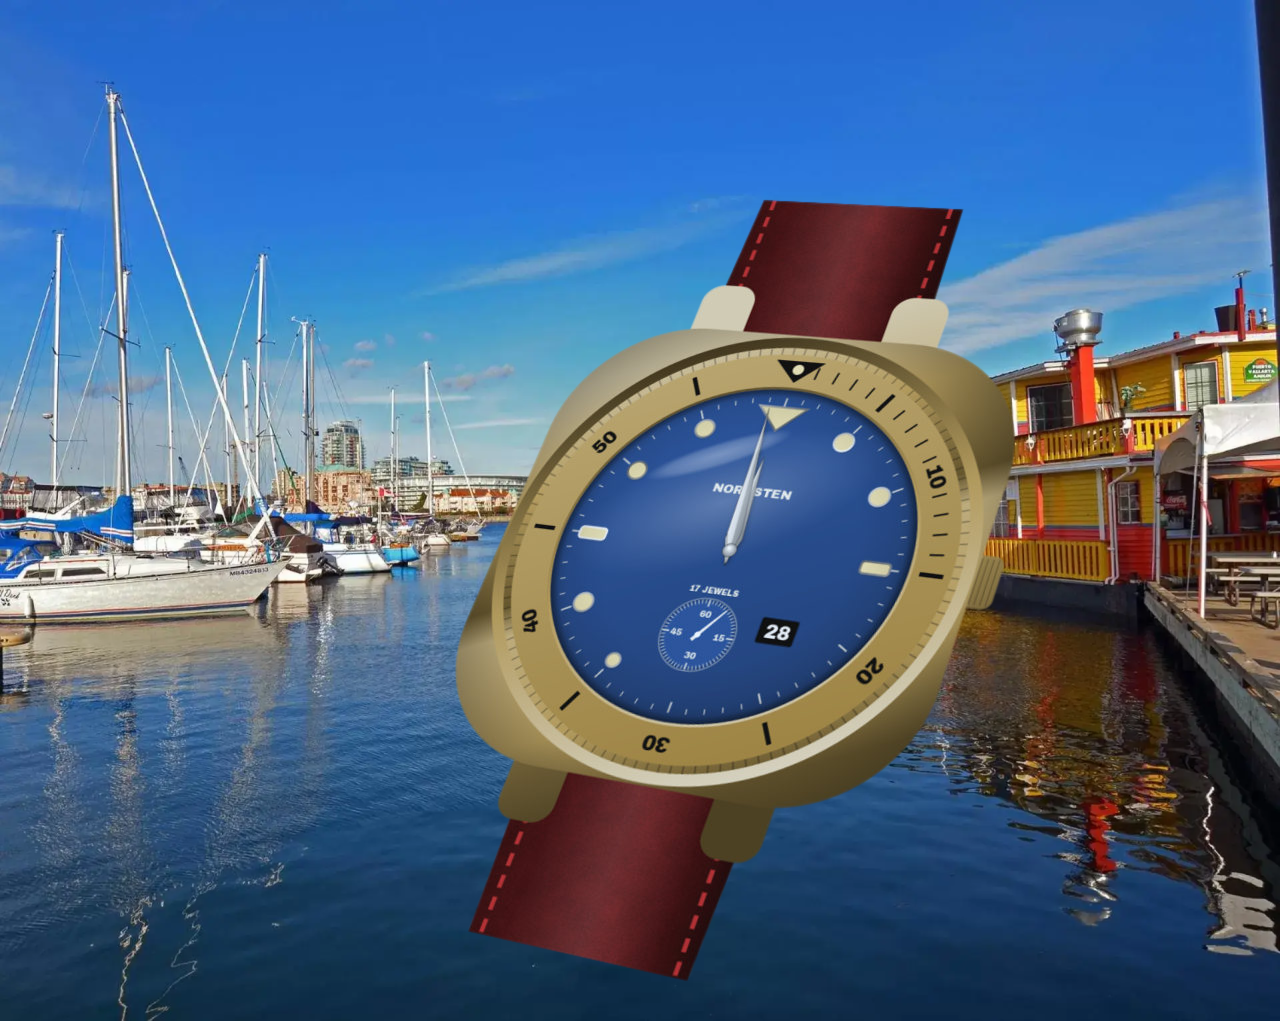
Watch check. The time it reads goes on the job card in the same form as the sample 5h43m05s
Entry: 11h59m06s
